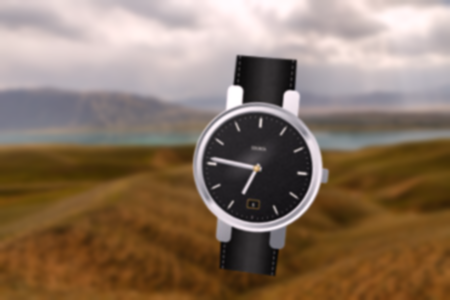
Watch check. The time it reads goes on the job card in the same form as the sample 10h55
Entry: 6h46
